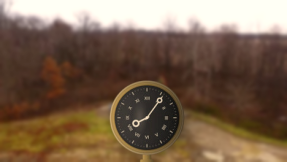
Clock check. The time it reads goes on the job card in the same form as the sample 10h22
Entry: 8h06
